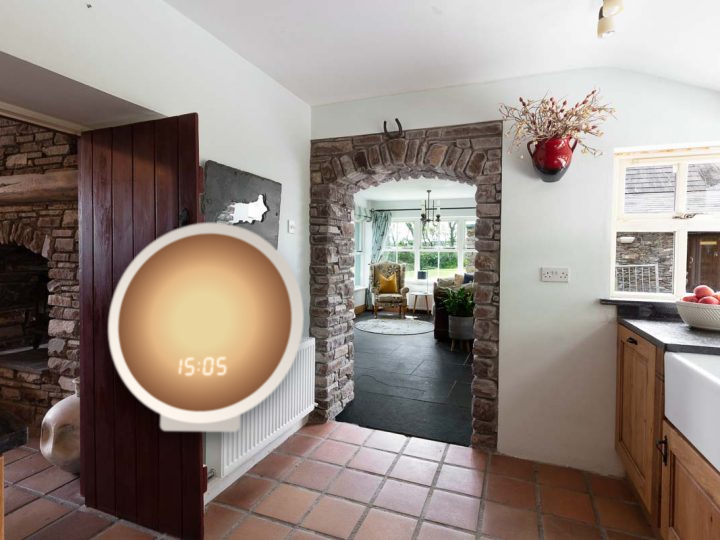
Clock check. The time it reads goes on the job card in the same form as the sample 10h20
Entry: 15h05
